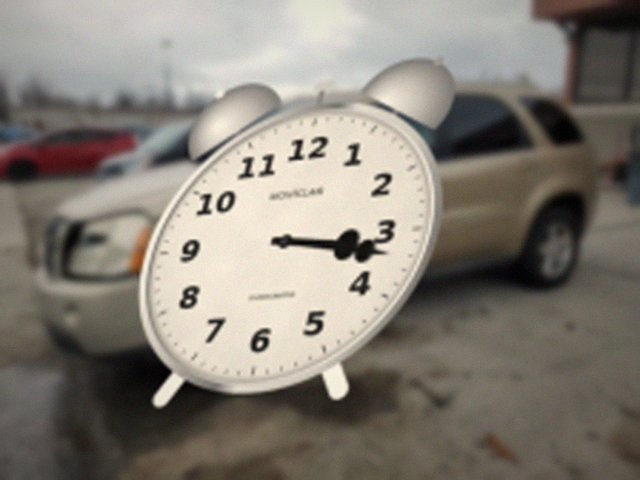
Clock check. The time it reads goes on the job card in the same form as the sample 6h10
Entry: 3h17
